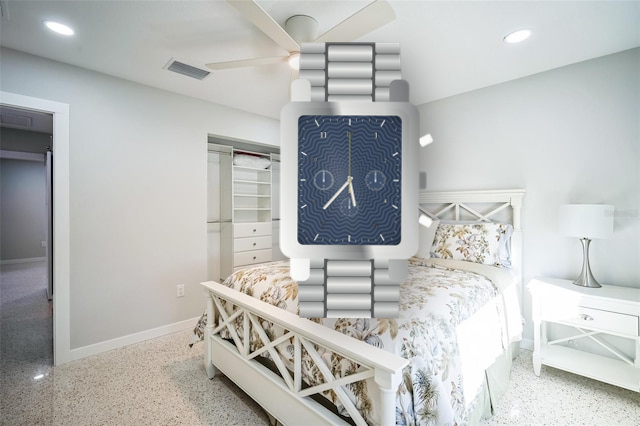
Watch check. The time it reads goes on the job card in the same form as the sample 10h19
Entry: 5h37
